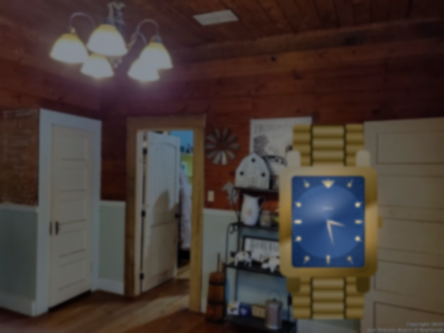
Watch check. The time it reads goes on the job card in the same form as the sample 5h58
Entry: 3h28
